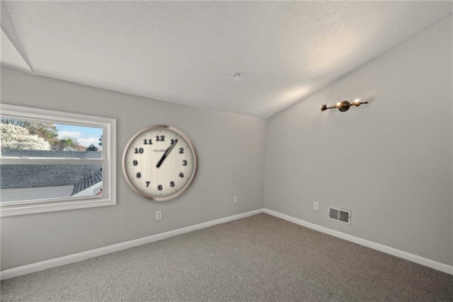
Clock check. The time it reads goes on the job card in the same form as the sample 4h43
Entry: 1h06
